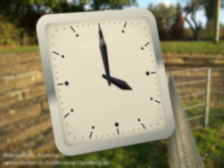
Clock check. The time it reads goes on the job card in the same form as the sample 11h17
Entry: 4h00
